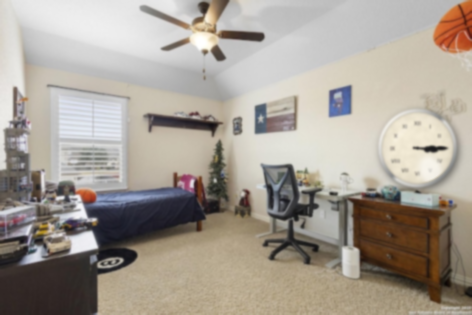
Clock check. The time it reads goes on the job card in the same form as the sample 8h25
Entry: 3h15
